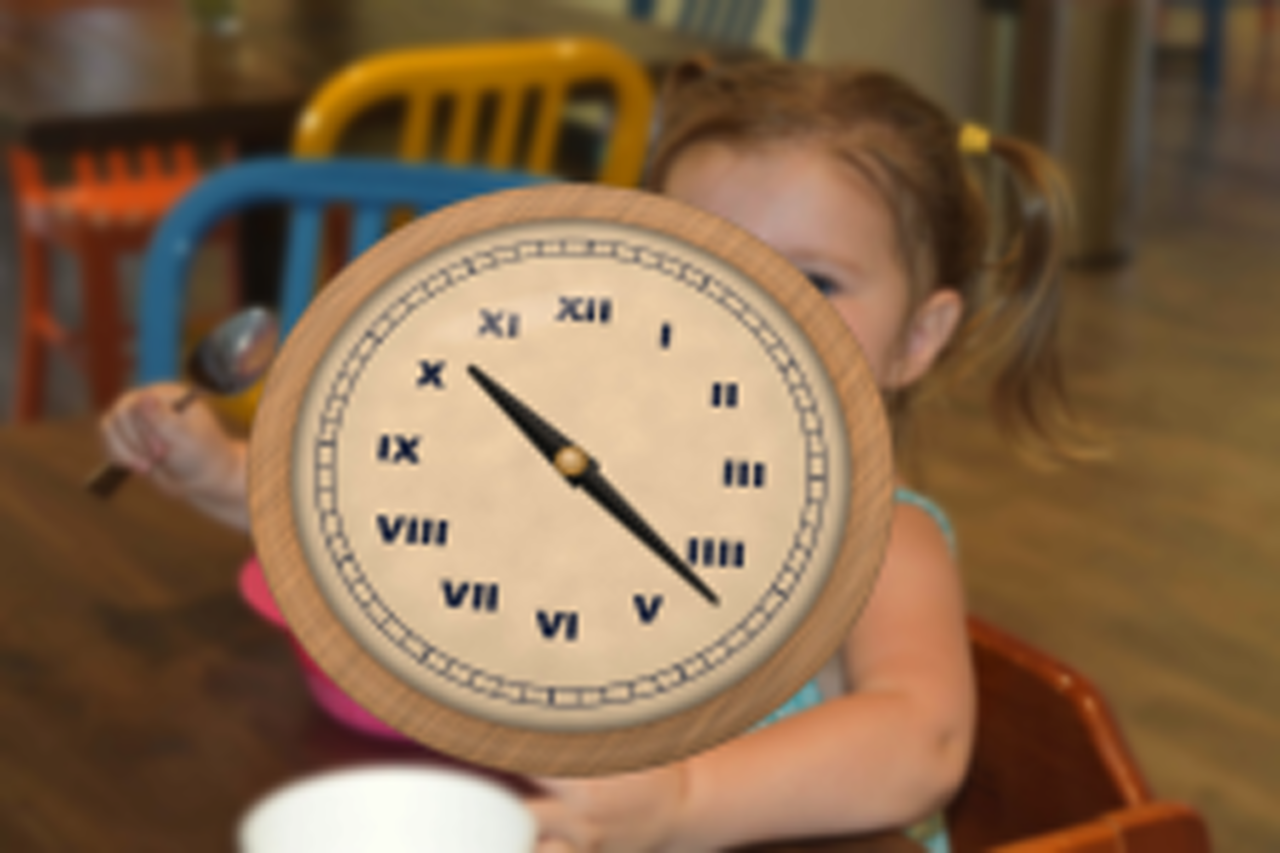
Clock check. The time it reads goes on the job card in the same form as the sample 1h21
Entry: 10h22
